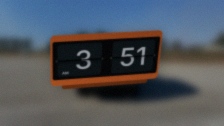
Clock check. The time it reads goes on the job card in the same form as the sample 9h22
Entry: 3h51
